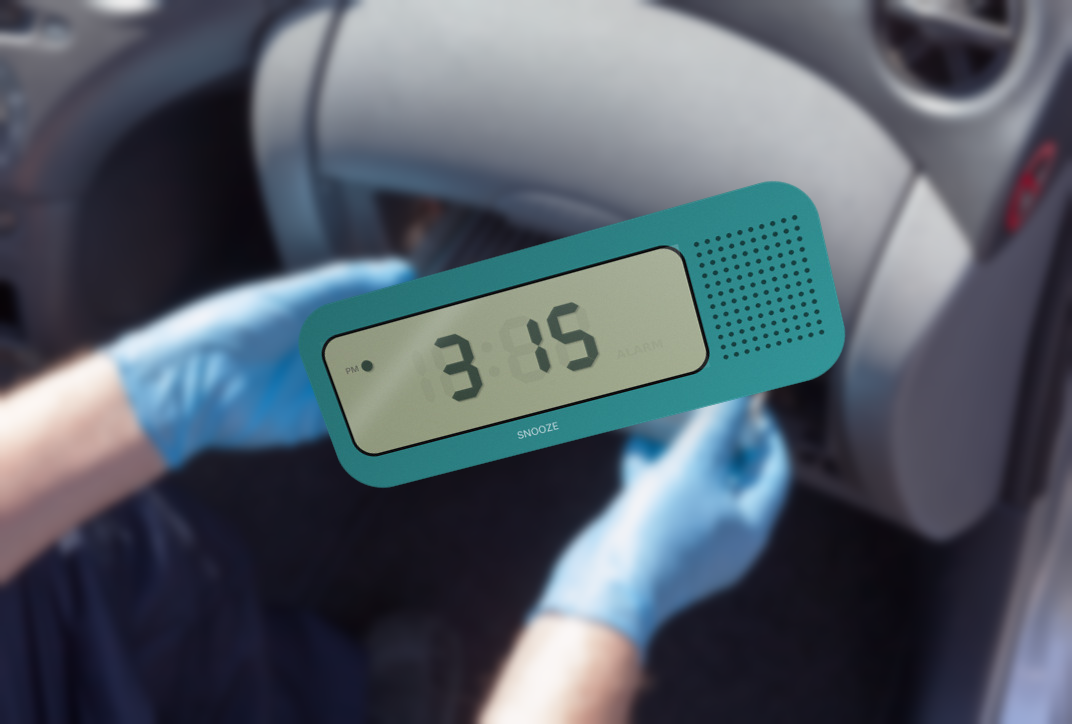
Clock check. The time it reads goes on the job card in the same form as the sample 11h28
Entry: 3h15
